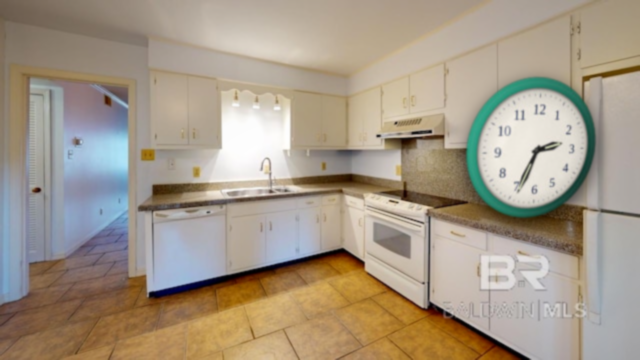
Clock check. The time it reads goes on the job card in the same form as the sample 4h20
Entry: 2h34
